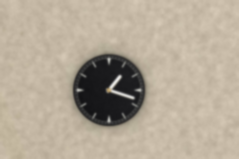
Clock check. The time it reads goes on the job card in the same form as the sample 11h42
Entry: 1h18
